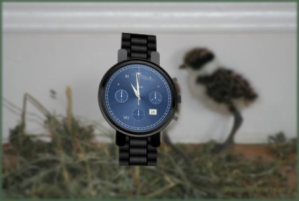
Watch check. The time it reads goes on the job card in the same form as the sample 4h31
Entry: 10h59
